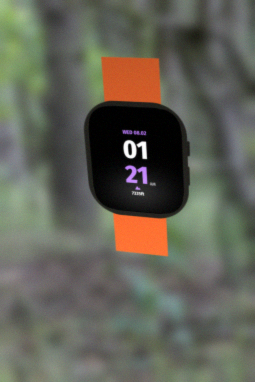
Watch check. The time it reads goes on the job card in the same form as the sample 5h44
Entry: 1h21
